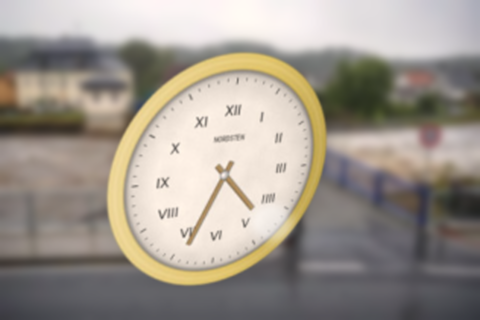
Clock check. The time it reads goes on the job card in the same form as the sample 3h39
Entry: 4h34
